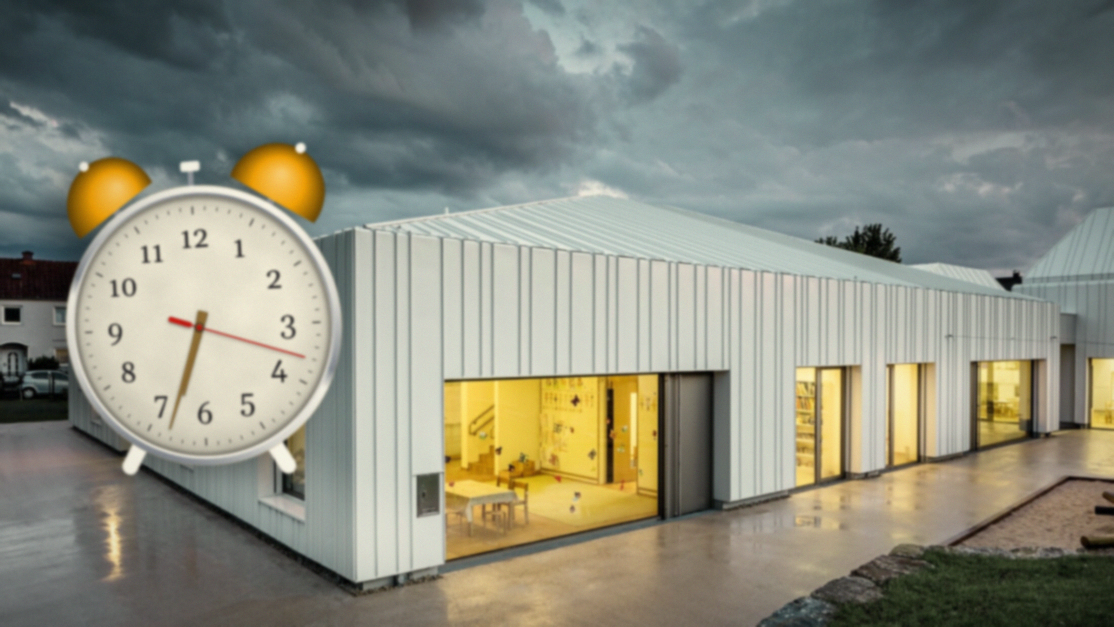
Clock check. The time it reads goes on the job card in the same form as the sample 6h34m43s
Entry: 6h33m18s
